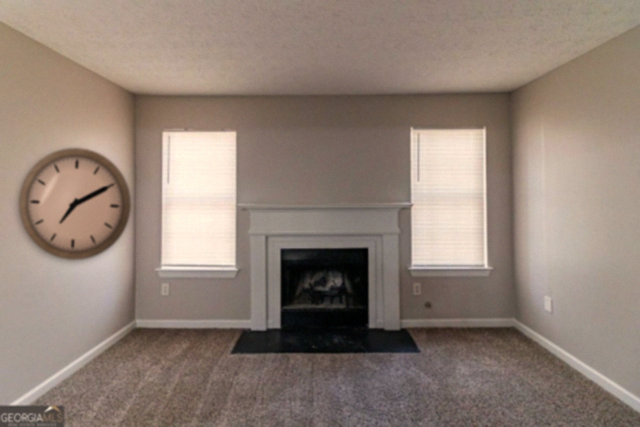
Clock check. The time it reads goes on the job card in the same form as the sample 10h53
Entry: 7h10
